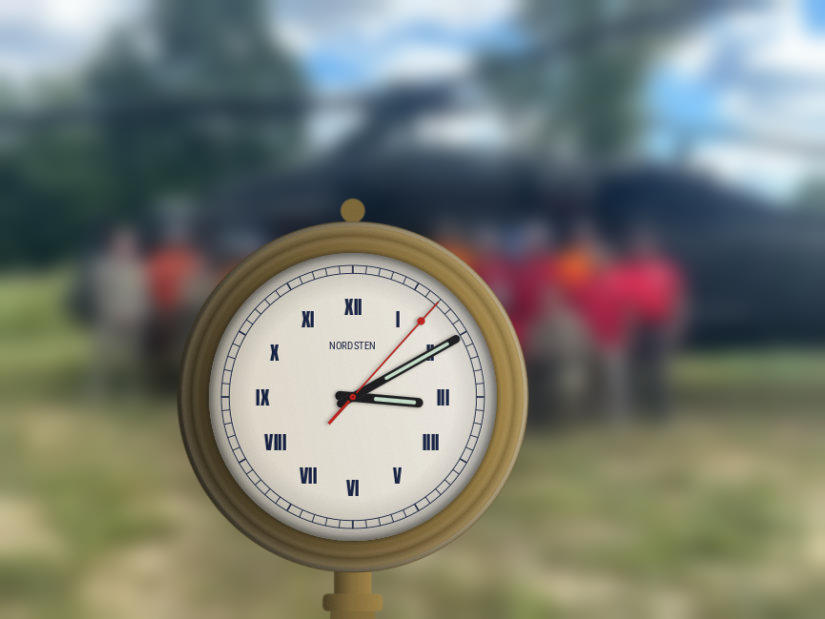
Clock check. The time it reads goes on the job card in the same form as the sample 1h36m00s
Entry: 3h10m07s
